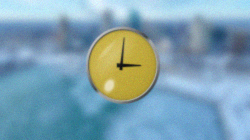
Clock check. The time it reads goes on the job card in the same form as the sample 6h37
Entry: 3h01
